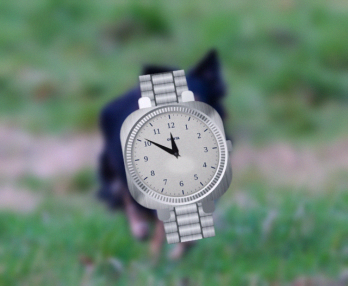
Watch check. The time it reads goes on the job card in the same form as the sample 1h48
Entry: 11h51
